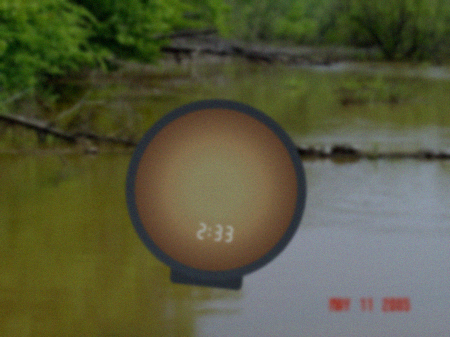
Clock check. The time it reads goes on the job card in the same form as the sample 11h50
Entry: 2h33
